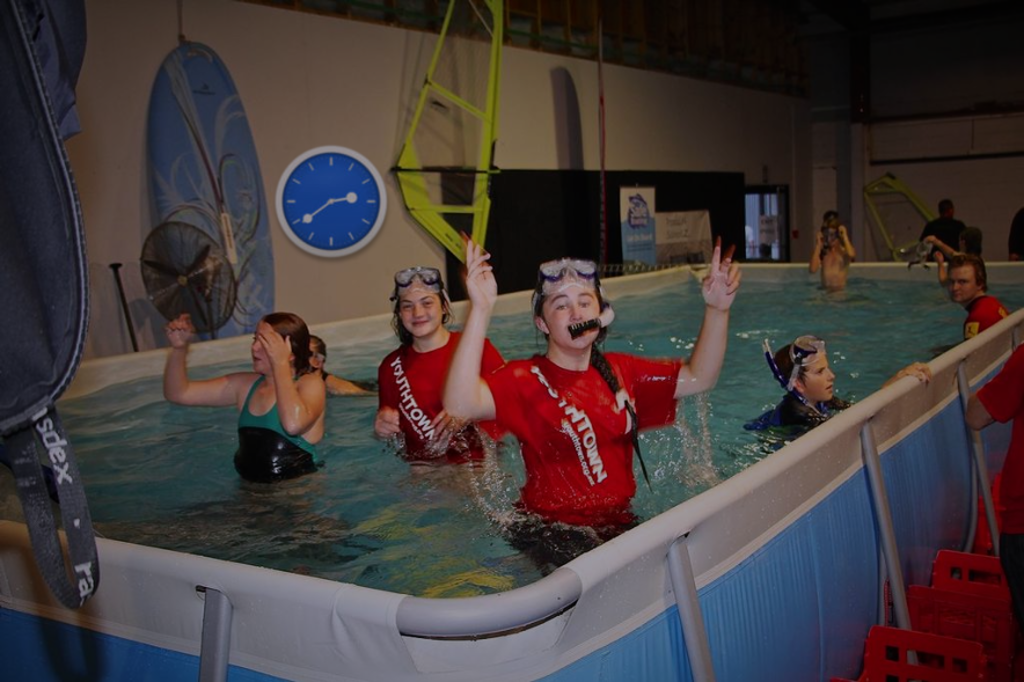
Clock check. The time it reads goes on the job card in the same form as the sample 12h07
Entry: 2h39
